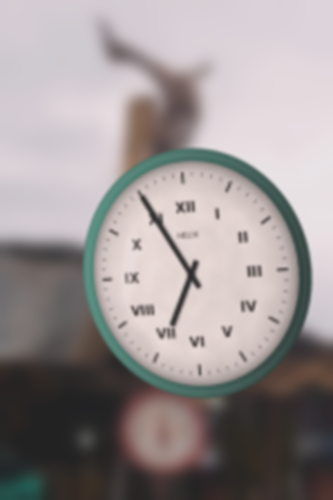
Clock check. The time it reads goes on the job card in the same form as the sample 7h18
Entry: 6h55
